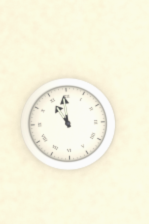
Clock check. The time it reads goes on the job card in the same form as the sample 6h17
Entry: 10h59
